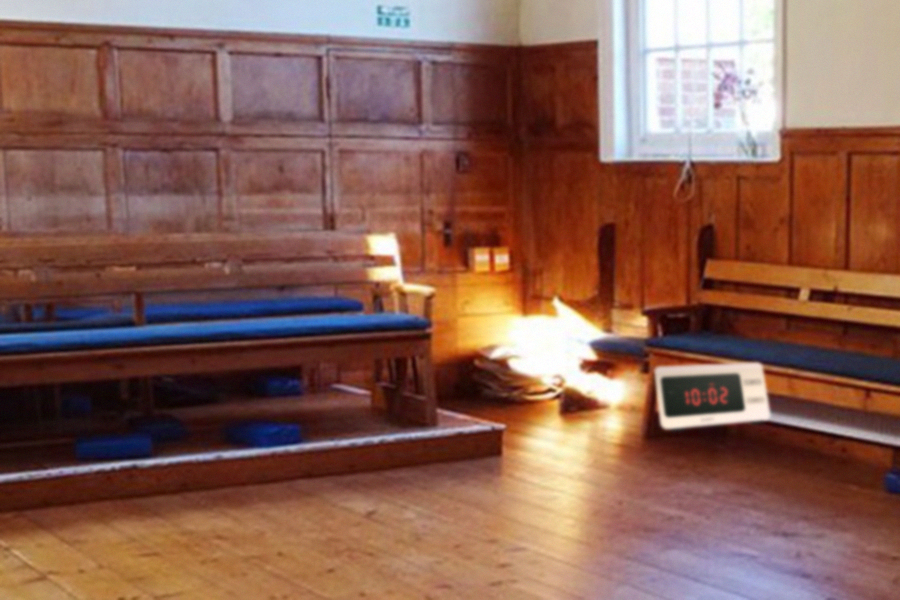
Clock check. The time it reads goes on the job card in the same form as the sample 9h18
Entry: 10h02
